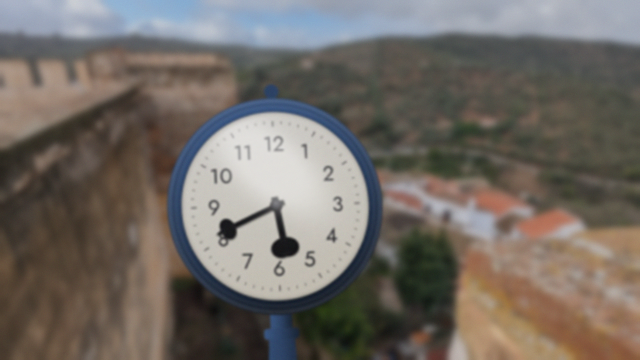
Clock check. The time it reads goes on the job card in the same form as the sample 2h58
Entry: 5h41
